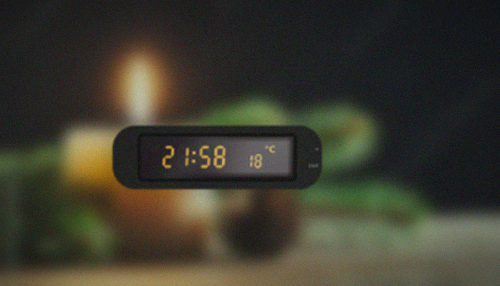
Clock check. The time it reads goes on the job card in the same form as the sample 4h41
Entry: 21h58
